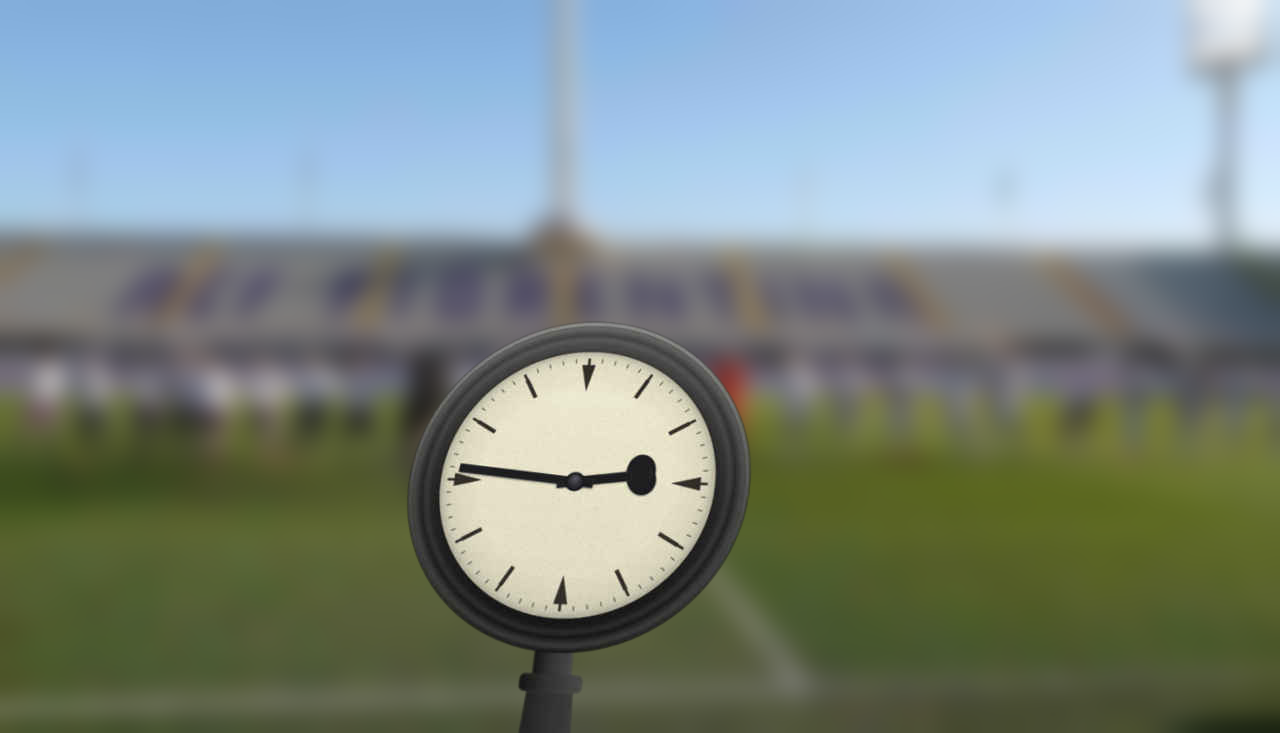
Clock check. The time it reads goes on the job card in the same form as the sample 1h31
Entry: 2h46
